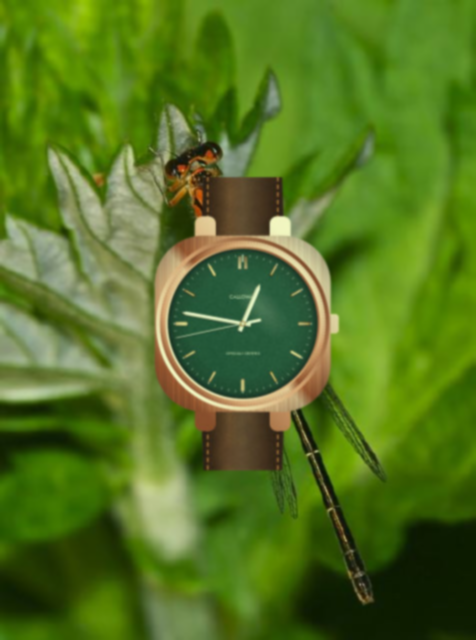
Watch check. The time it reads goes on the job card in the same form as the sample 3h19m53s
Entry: 12h46m43s
